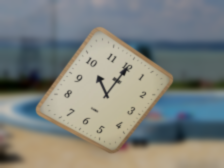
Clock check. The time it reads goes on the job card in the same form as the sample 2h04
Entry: 10h00
